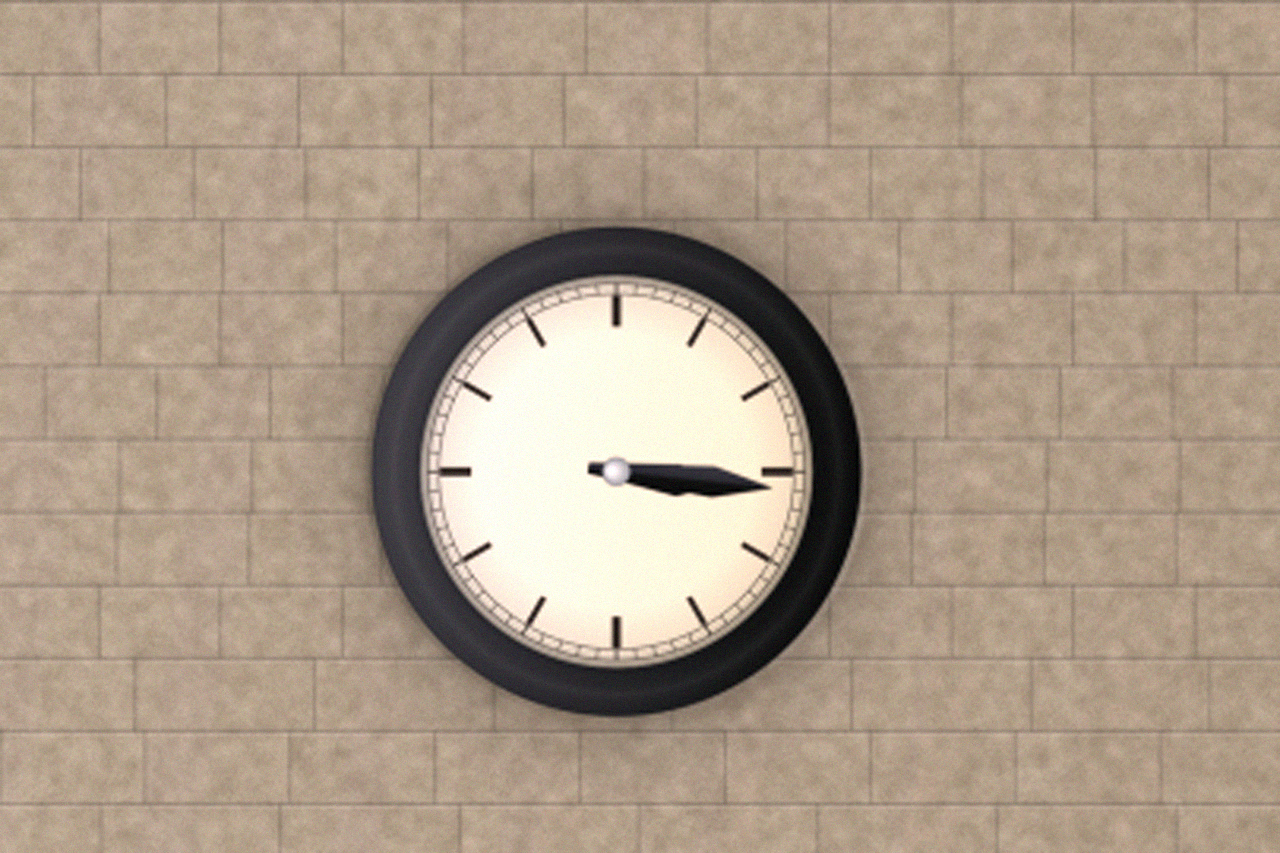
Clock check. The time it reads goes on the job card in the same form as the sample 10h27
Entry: 3h16
